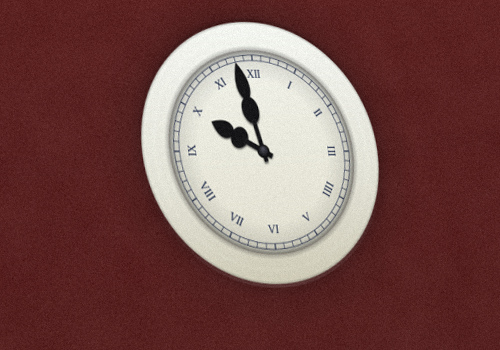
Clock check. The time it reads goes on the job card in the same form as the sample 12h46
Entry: 9h58
